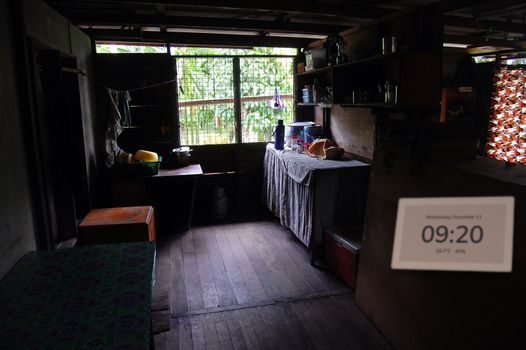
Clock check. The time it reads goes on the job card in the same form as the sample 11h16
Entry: 9h20
